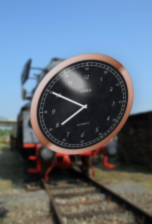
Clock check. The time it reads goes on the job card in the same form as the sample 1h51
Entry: 7h50
